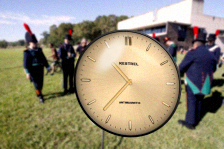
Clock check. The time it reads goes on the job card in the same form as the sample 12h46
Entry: 10h37
